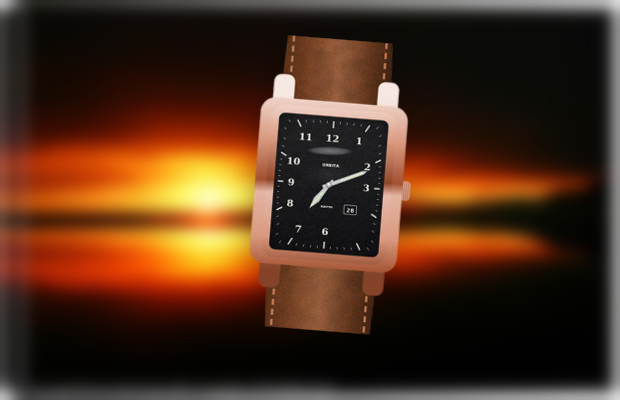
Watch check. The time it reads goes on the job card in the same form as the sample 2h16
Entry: 7h11
